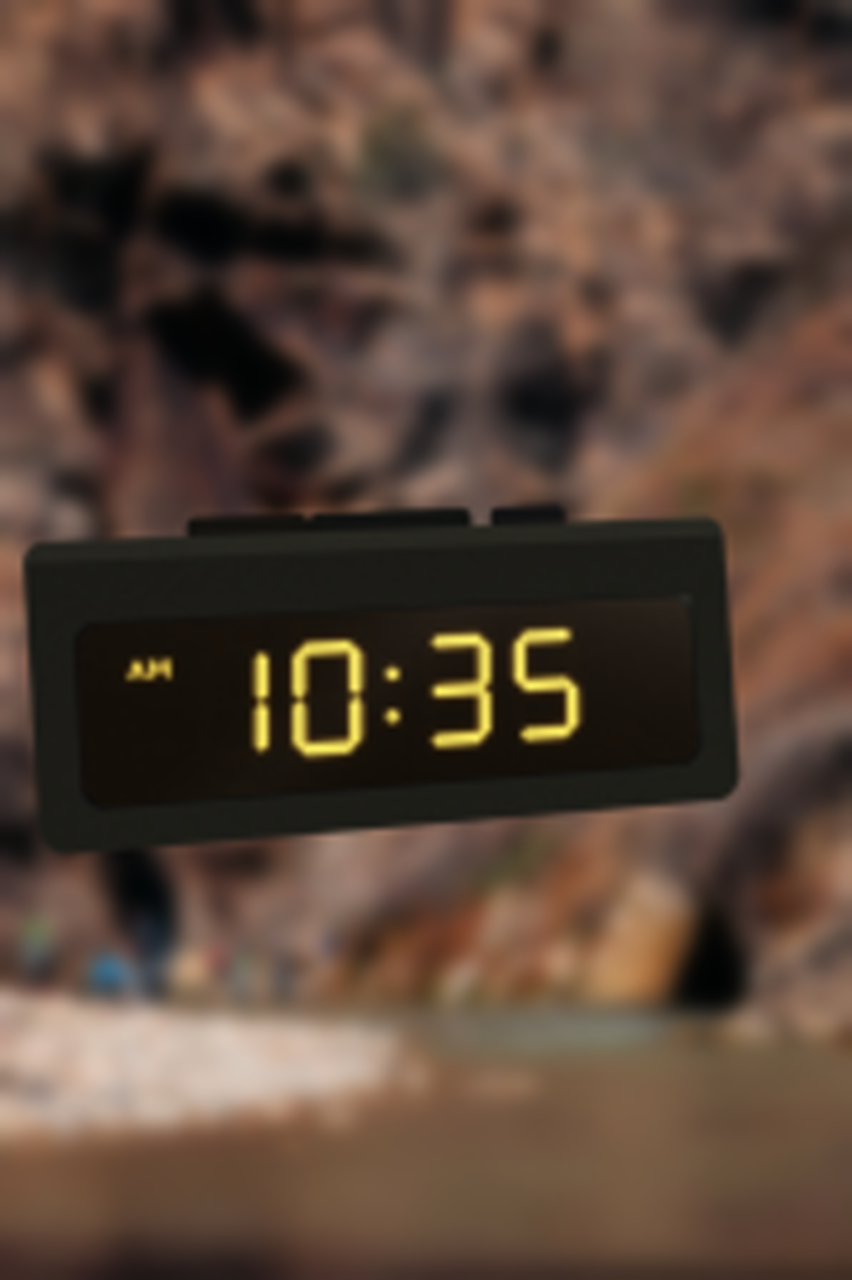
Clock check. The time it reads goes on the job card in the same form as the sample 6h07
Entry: 10h35
